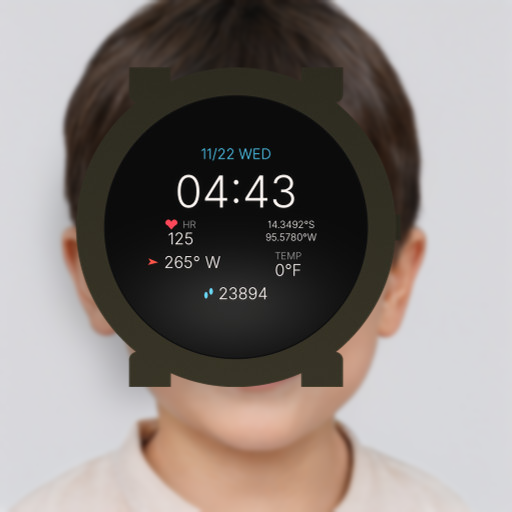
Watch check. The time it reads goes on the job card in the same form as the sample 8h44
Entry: 4h43
